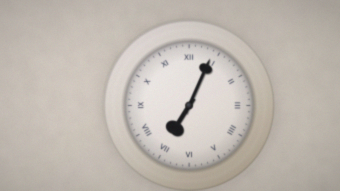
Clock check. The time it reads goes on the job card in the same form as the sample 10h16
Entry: 7h04
